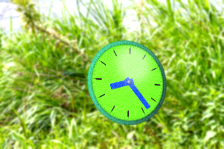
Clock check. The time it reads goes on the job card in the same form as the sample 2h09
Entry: 8h23
